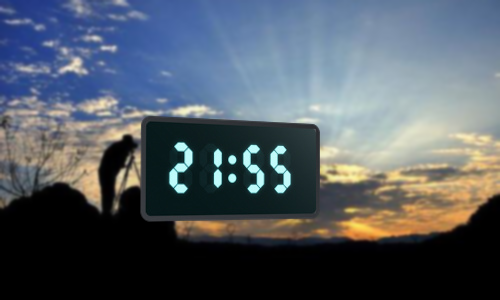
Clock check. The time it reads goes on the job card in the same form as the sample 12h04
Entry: 21h55
